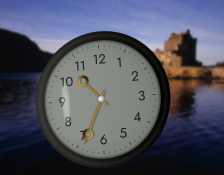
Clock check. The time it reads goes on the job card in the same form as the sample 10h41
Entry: 10h34
